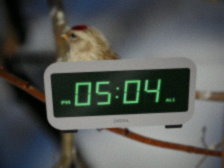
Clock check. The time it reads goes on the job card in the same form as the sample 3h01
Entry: 5h04
